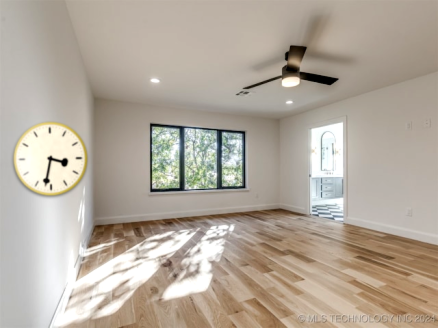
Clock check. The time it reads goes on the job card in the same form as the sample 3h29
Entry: 3h32
